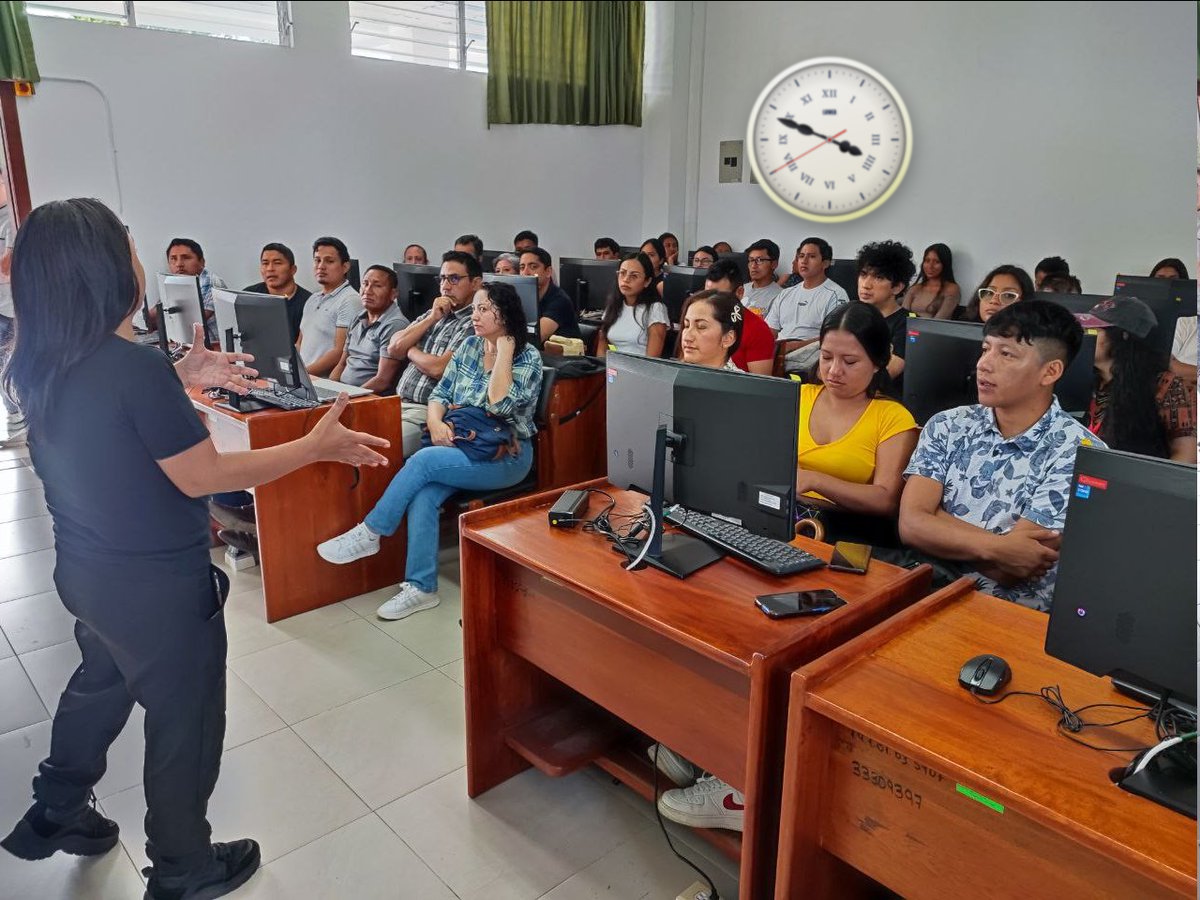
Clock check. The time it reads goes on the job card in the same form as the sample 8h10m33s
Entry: 3h48m40s
